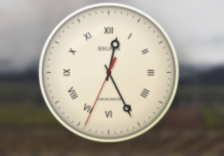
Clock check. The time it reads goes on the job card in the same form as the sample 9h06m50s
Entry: 12h25m34s
